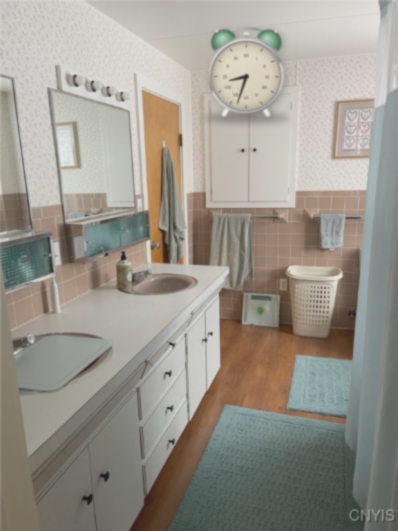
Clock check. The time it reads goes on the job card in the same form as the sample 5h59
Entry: 8h33
